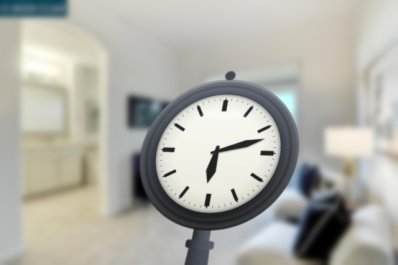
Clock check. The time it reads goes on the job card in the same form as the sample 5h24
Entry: 6h12
